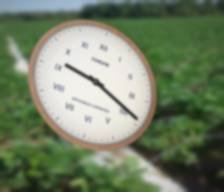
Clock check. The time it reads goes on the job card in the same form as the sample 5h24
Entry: 9h19
